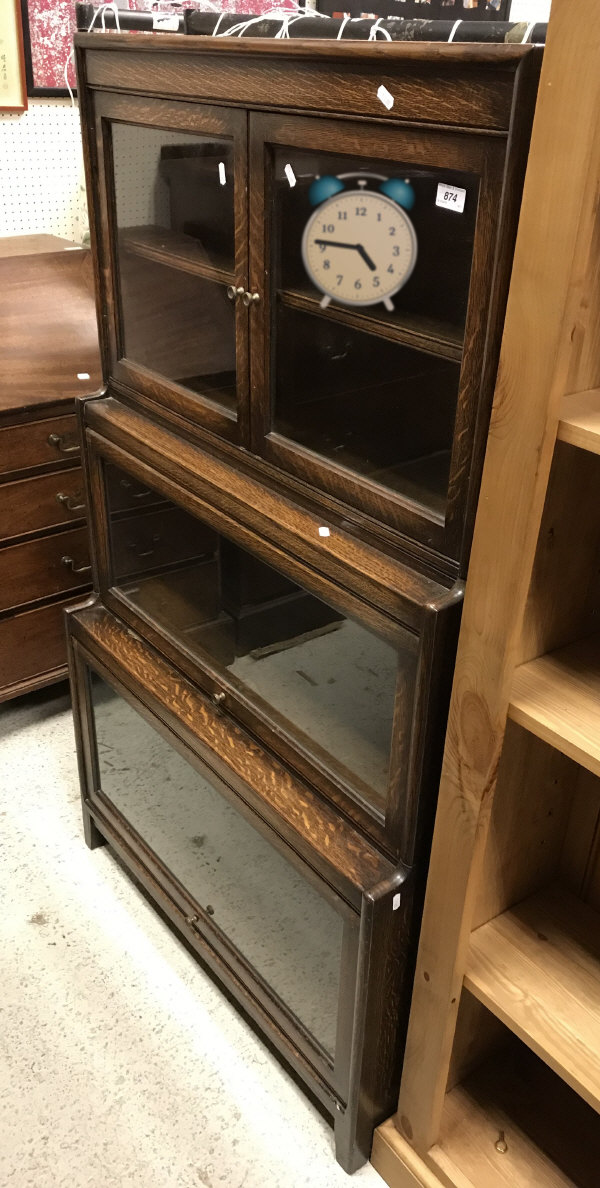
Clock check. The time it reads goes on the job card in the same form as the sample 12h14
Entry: 4h46
